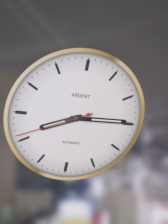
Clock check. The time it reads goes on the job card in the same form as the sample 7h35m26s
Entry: 8h14m41s
